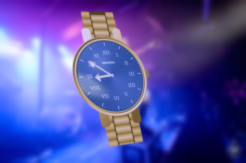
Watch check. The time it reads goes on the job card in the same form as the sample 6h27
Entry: 8h51
